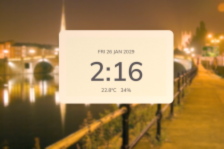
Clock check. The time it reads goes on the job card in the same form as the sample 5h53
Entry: 2h16
